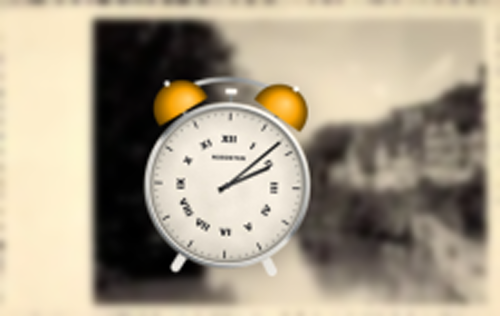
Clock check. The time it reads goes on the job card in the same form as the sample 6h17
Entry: 2h08
